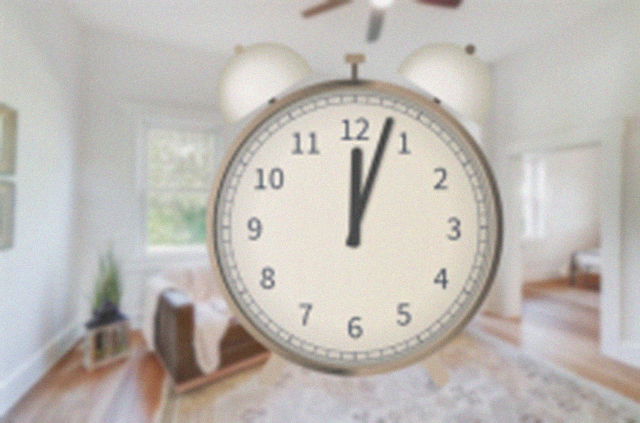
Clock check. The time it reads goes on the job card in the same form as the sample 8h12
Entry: 12h03
